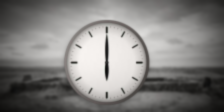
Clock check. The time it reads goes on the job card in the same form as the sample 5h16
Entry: 6h00
